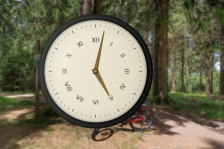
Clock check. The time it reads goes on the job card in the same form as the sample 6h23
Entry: 5h02
